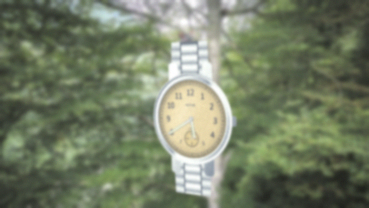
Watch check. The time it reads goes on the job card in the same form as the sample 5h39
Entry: 5h40
